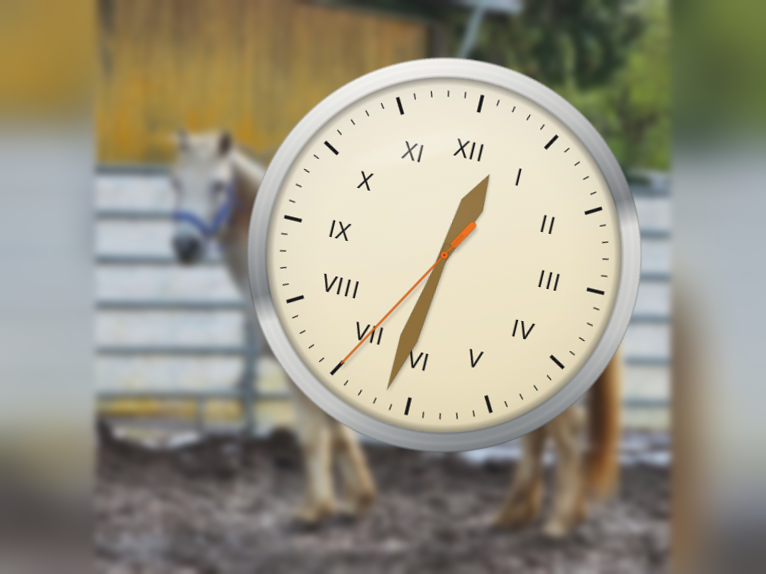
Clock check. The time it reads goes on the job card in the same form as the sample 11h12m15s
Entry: 12h31m35s
